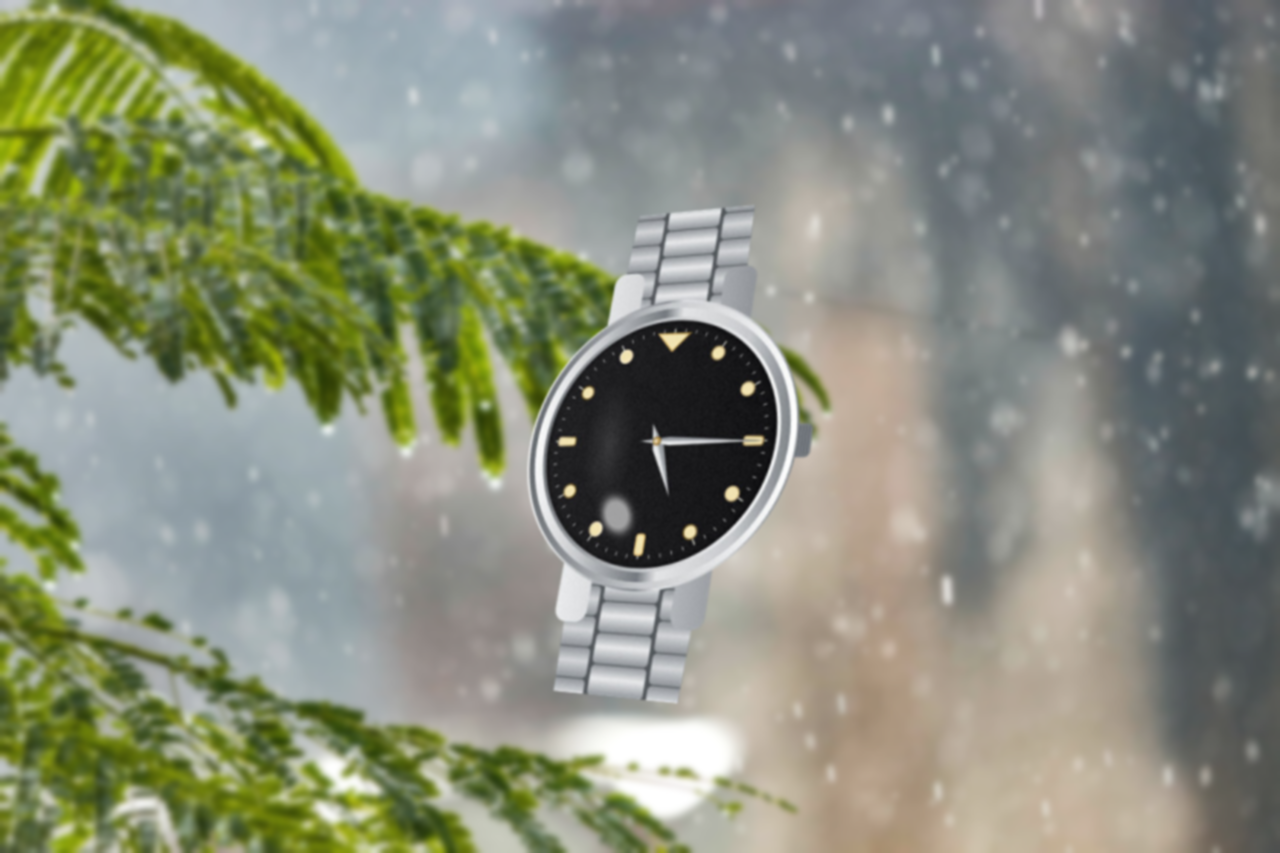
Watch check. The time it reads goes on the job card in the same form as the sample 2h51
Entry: 5h15
